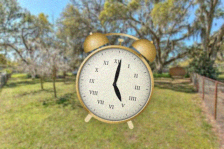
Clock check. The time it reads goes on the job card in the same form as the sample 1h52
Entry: 5h01
